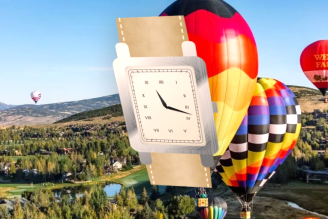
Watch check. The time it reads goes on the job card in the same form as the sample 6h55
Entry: 11h18
